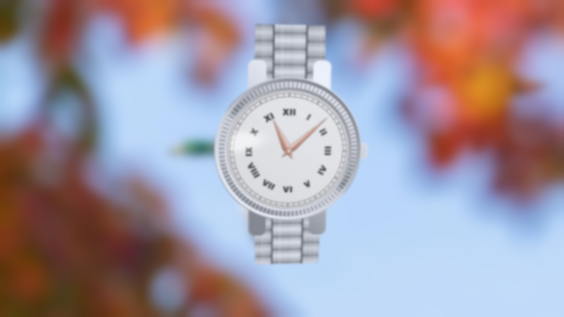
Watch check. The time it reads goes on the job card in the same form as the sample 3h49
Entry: 11h08
